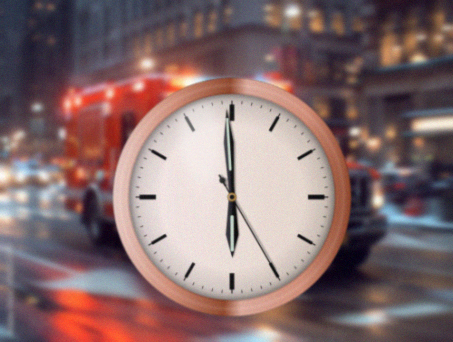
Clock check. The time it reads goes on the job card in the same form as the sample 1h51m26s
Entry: 5h59m25s
